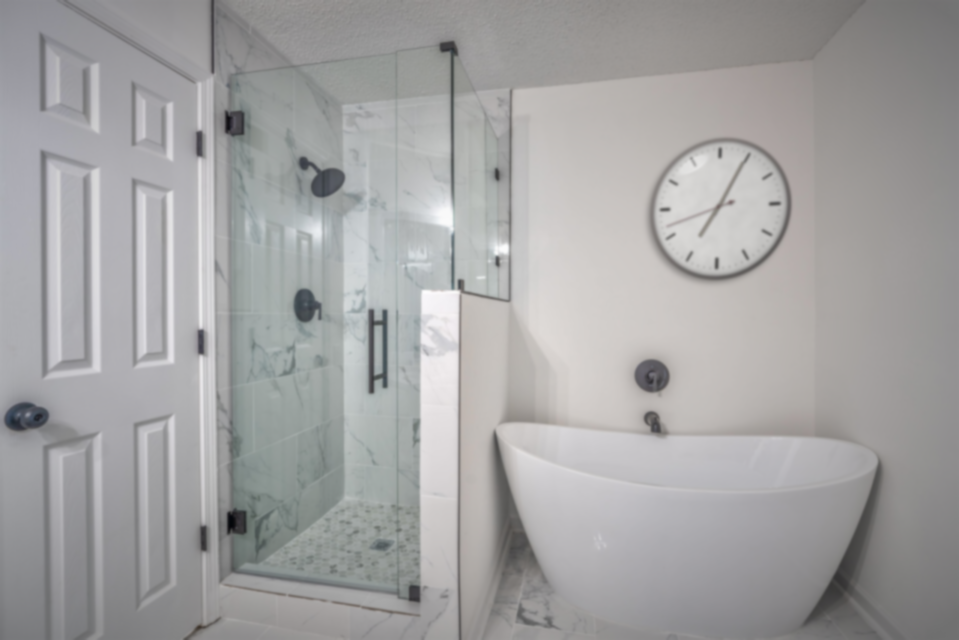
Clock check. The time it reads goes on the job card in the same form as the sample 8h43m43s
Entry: 7h04m42s
